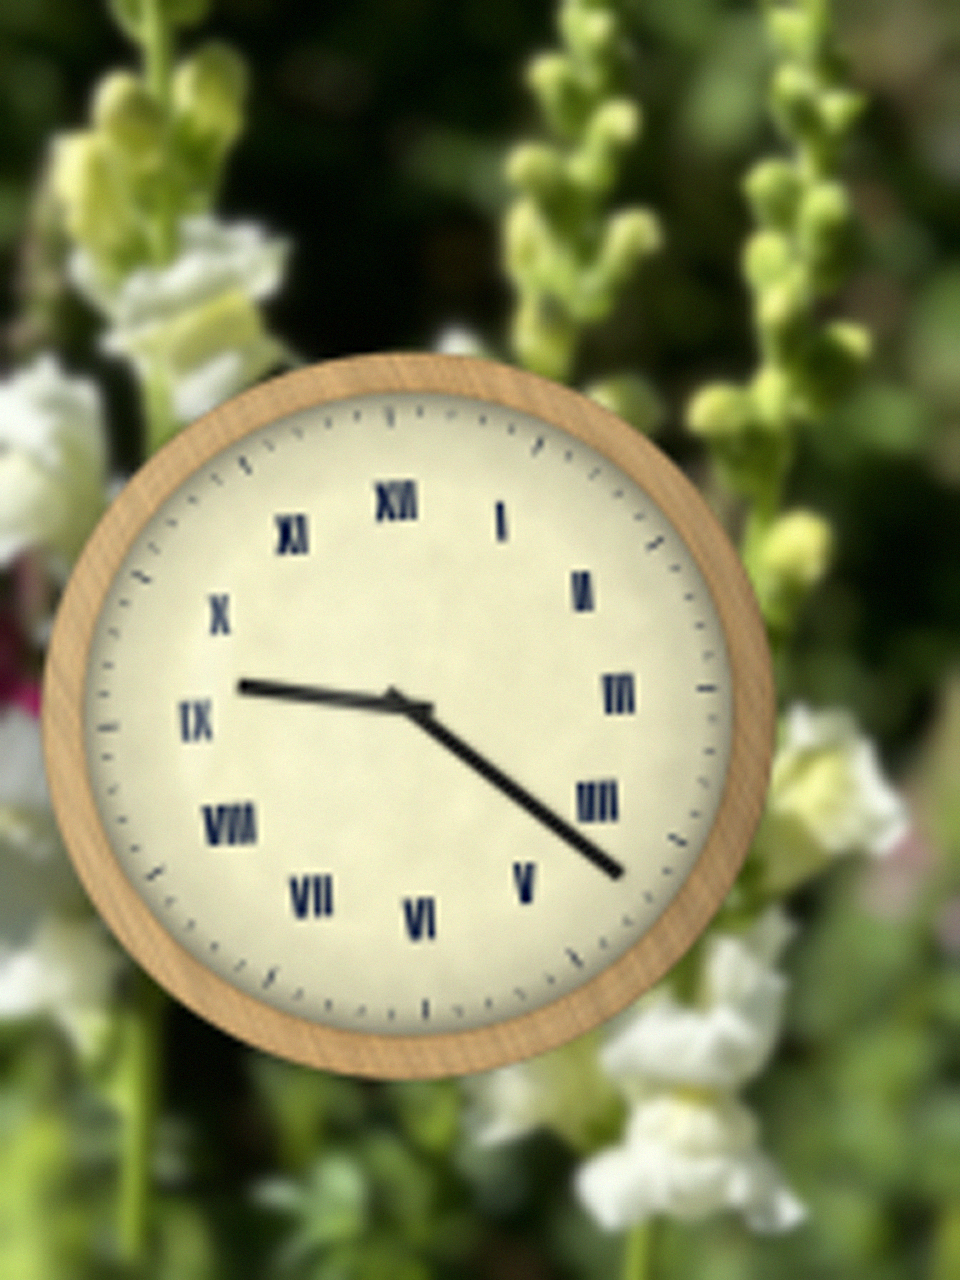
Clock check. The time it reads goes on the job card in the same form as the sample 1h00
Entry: 9h22
